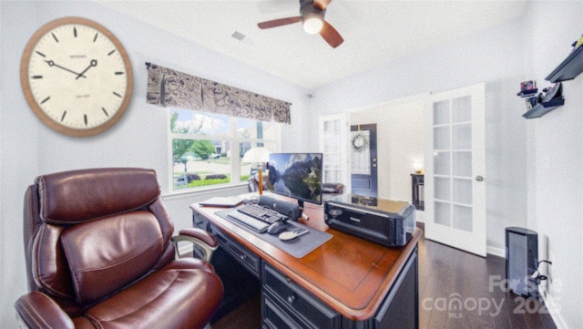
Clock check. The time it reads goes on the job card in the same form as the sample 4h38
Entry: 1h49
